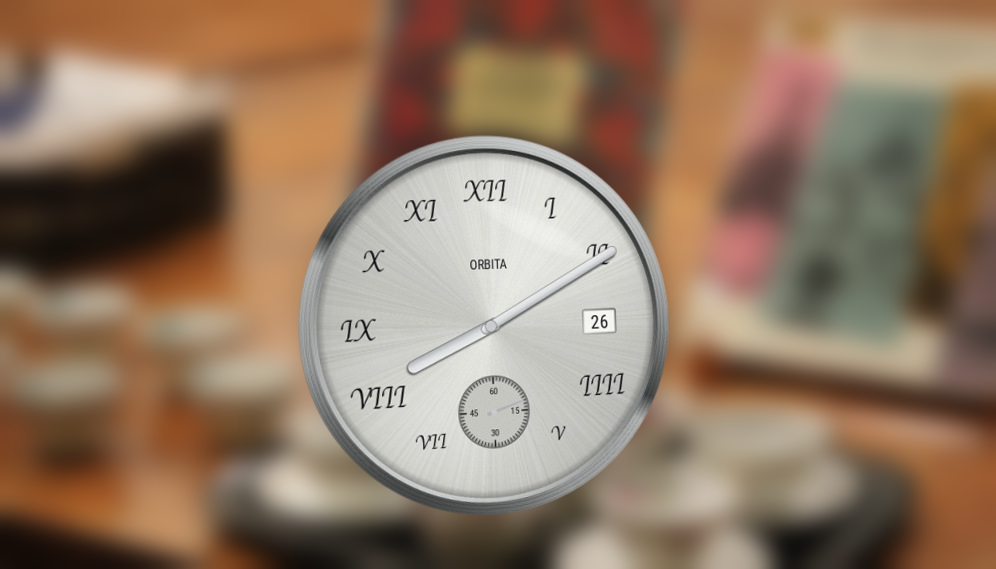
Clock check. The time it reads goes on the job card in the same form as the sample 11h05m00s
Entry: 8h10m12s
